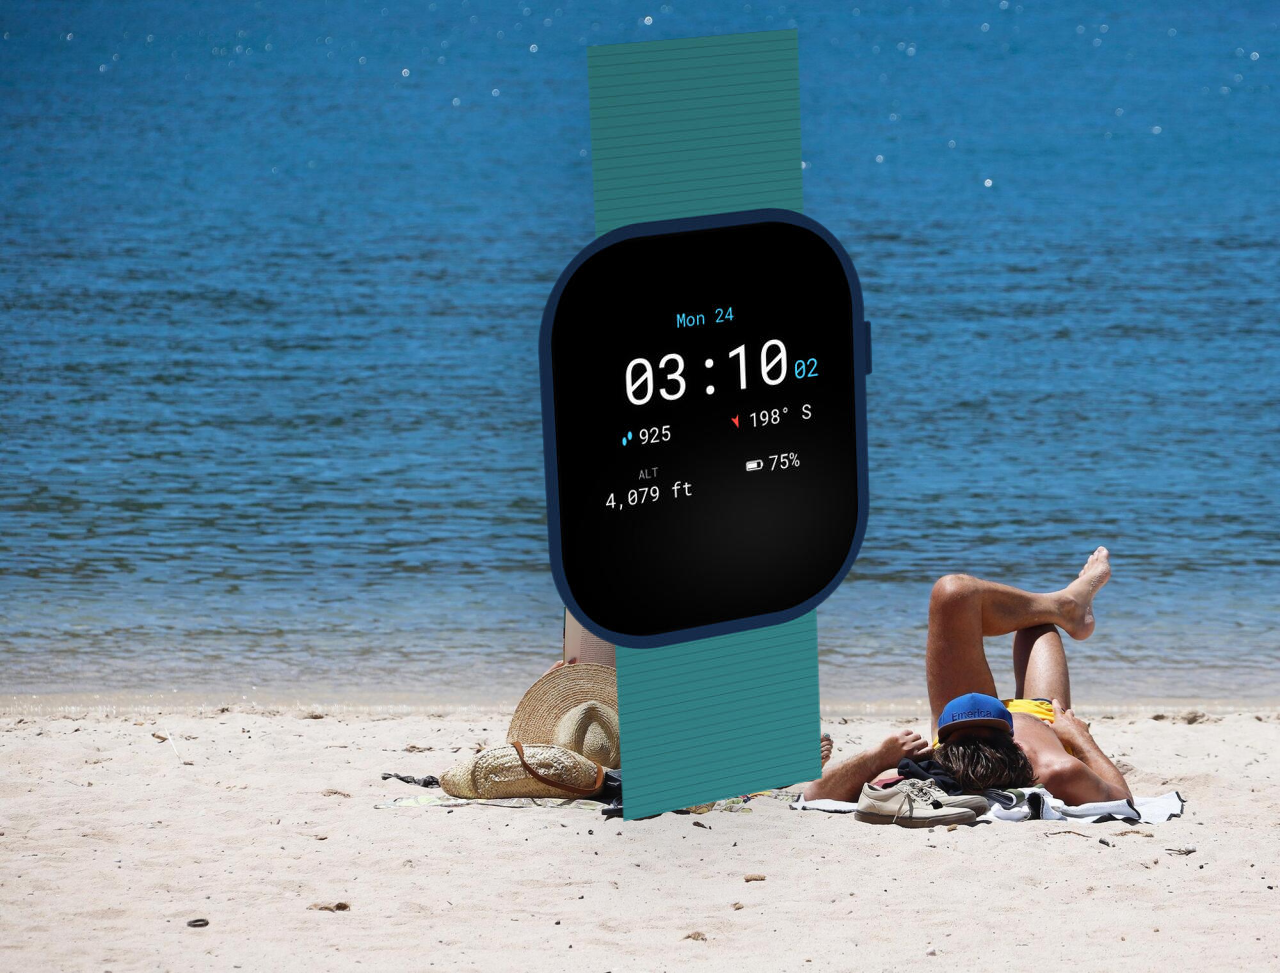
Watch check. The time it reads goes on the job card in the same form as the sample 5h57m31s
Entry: 3h10m02s
